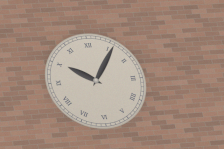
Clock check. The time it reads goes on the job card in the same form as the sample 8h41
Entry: 10h06
